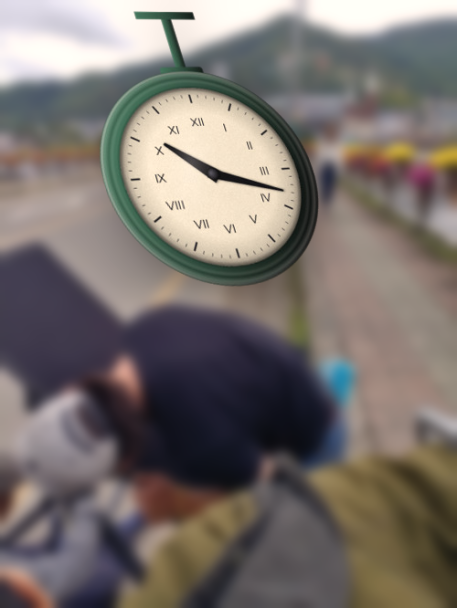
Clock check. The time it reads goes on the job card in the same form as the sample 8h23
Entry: 10h18
